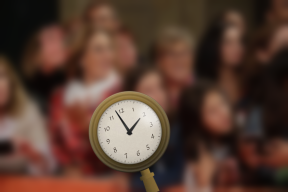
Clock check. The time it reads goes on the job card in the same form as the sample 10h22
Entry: 1h58
